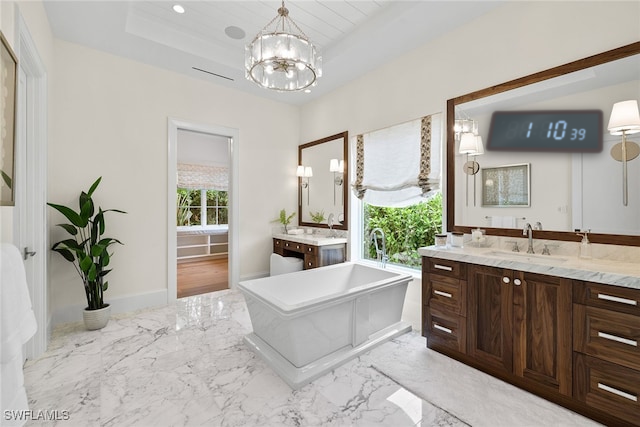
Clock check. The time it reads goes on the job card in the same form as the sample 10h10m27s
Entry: 1h10m39s
